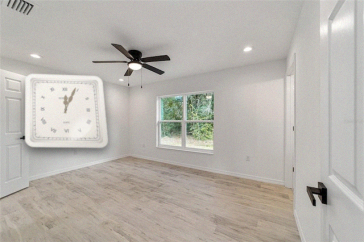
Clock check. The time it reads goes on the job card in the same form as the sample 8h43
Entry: 12h04
